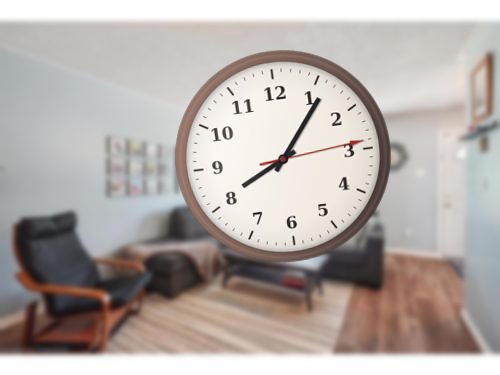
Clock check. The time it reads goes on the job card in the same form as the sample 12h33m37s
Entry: 8h06m14s
